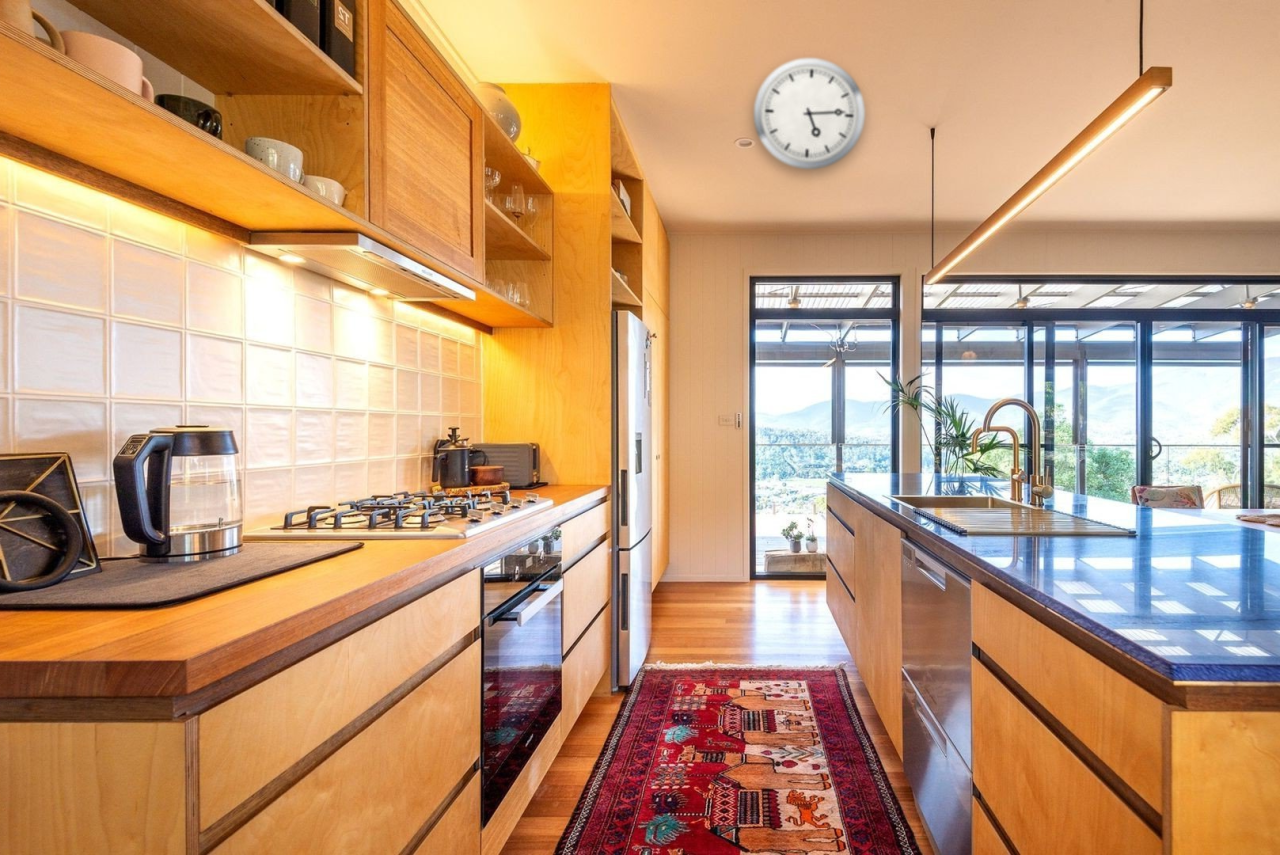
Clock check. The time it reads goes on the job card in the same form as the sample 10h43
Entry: 5h14
